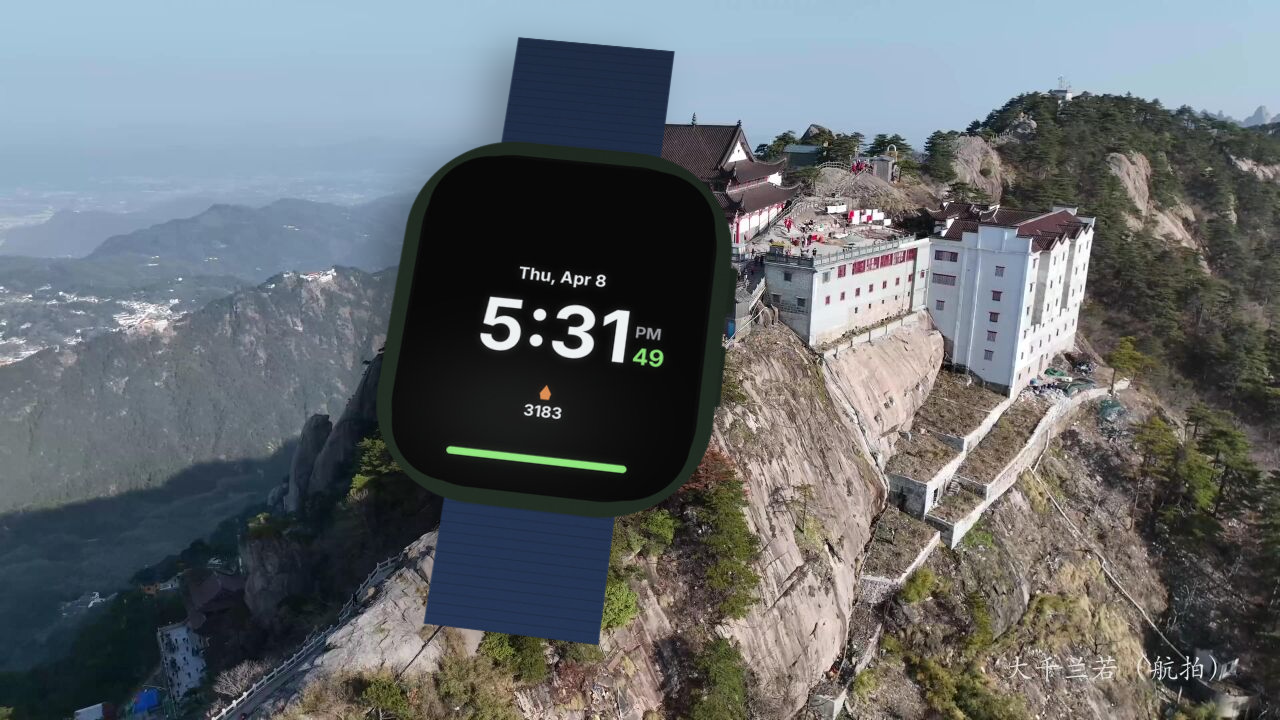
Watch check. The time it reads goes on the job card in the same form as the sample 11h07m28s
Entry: 5h31m49s
